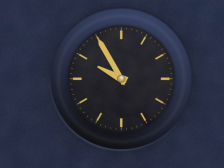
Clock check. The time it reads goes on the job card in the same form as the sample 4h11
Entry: 9h55
